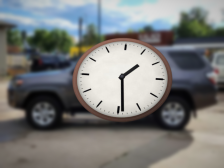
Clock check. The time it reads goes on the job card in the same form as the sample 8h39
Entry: 1h29
